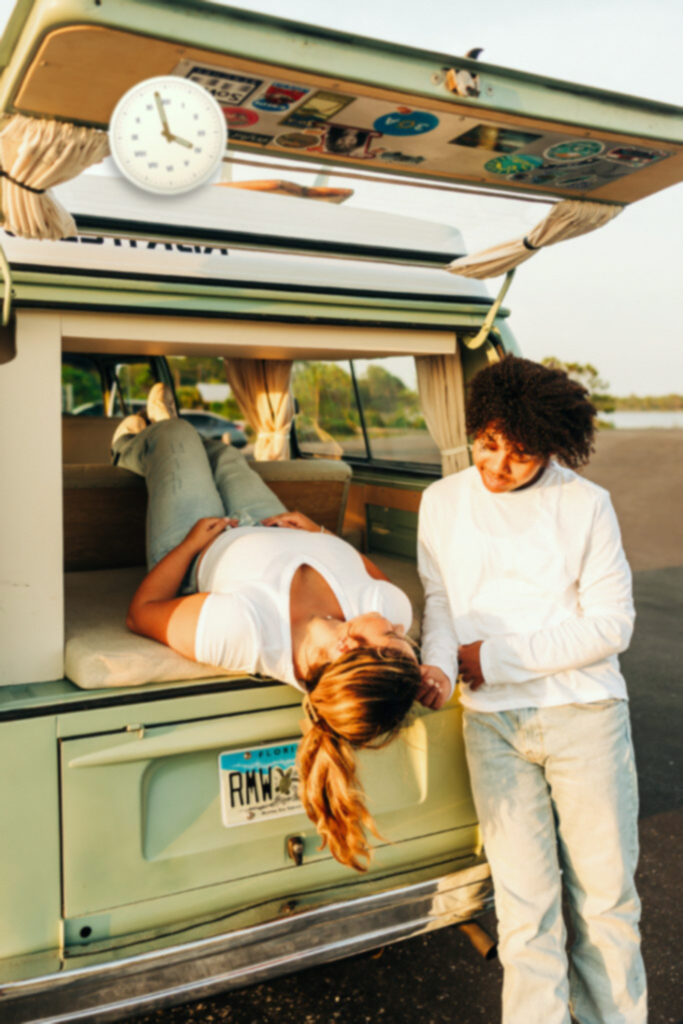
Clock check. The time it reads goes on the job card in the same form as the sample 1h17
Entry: 3h58
